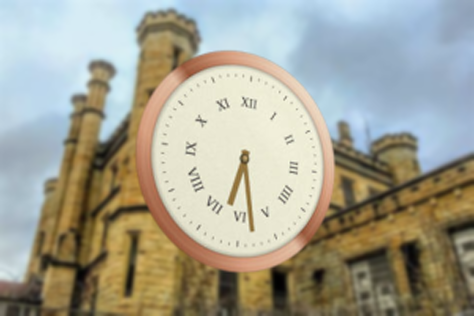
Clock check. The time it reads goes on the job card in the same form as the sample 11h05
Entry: 6h28
